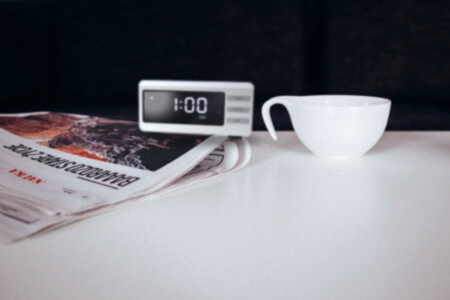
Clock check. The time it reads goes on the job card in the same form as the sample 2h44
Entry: 1h00
